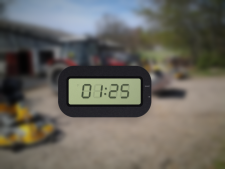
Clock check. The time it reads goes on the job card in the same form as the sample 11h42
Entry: 1h25
